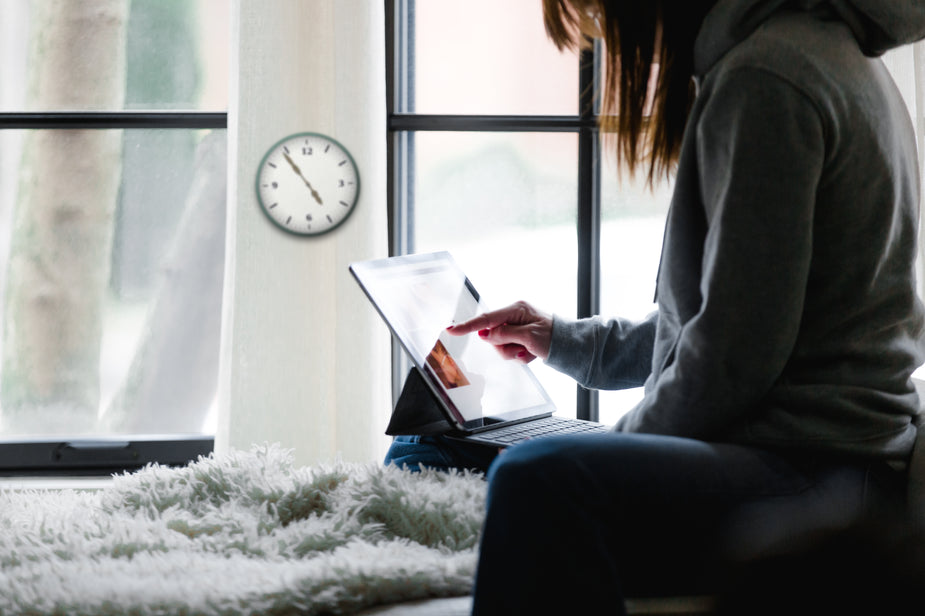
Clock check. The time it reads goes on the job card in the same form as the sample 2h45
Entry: 4h54
